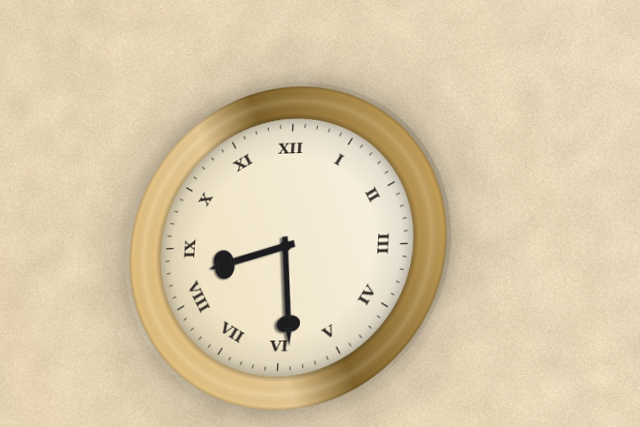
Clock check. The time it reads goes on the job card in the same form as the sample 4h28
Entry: 8h29
